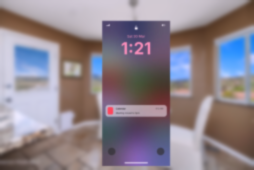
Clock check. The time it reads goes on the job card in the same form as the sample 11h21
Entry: 1h21
